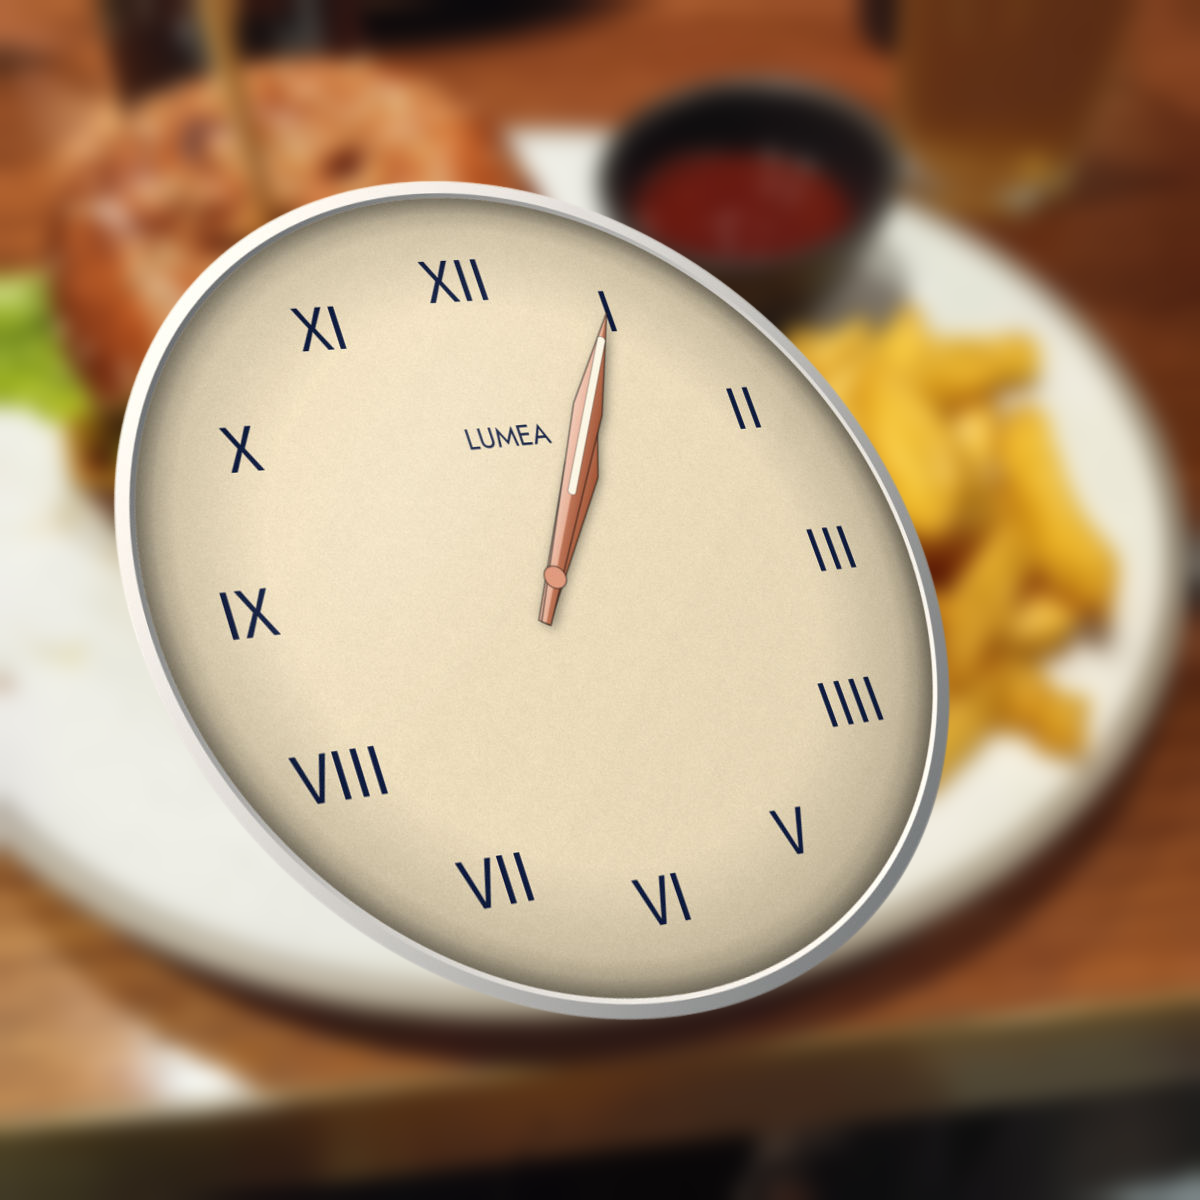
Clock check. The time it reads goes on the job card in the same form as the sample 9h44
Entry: 1h05
